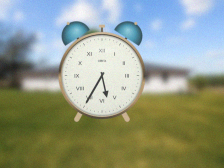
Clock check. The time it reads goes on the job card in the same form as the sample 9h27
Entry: 5h35
